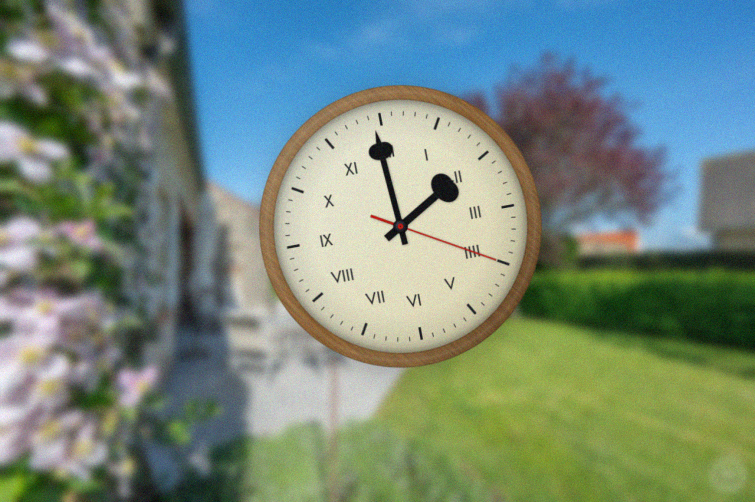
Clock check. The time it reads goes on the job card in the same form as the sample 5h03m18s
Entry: 1h59m20s
